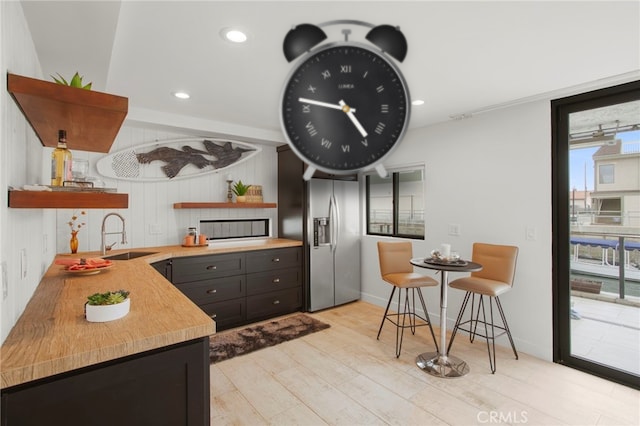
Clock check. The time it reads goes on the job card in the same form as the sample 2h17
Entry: 4h47
